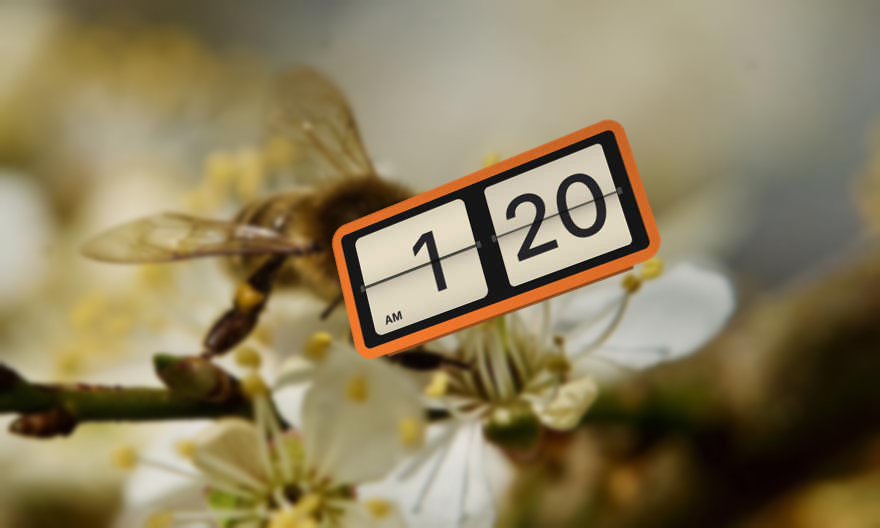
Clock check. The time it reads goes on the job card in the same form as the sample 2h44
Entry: 1h20
